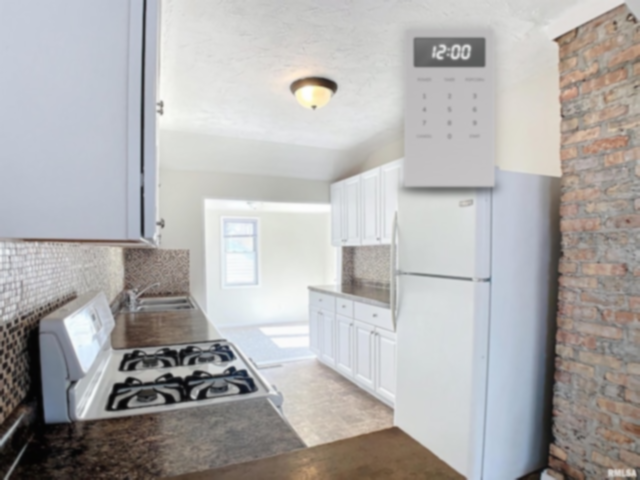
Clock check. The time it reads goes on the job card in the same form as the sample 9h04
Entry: 12h00
